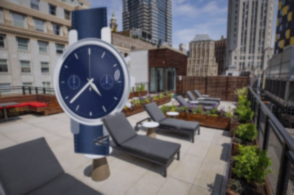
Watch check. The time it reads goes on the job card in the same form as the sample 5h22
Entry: 4h38
